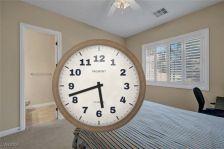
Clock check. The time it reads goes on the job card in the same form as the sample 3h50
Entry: 5h42
